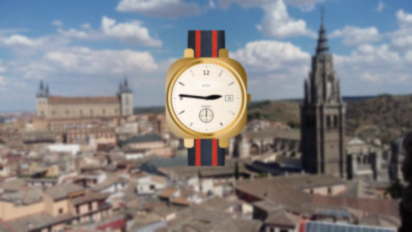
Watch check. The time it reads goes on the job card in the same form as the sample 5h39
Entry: 2h46
